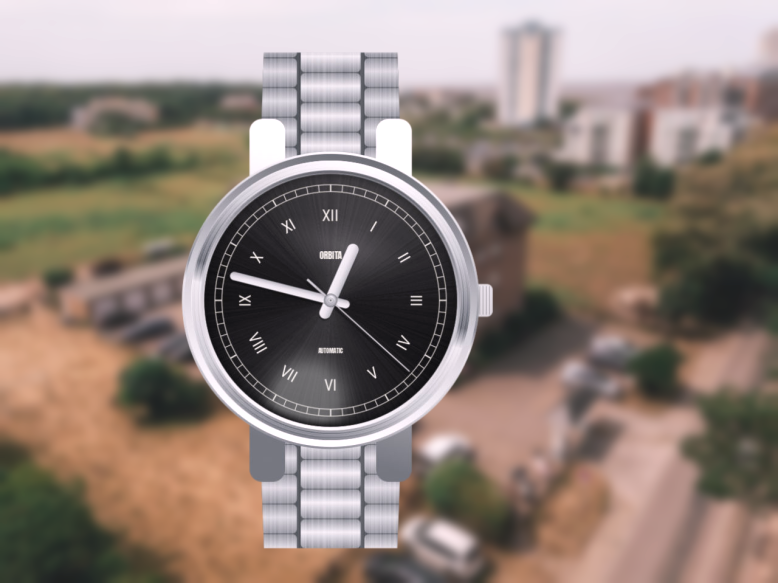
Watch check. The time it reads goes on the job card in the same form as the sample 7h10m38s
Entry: 12h47m22s
